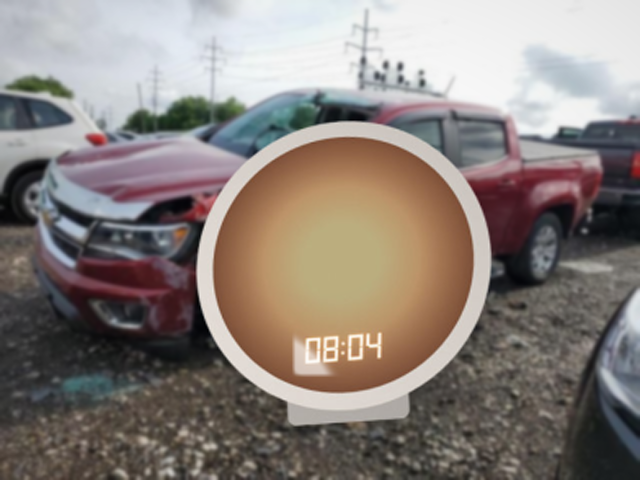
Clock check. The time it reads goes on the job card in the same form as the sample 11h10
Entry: 8h04
